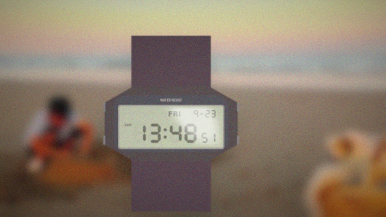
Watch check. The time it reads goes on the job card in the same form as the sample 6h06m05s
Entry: 13h48m51s
